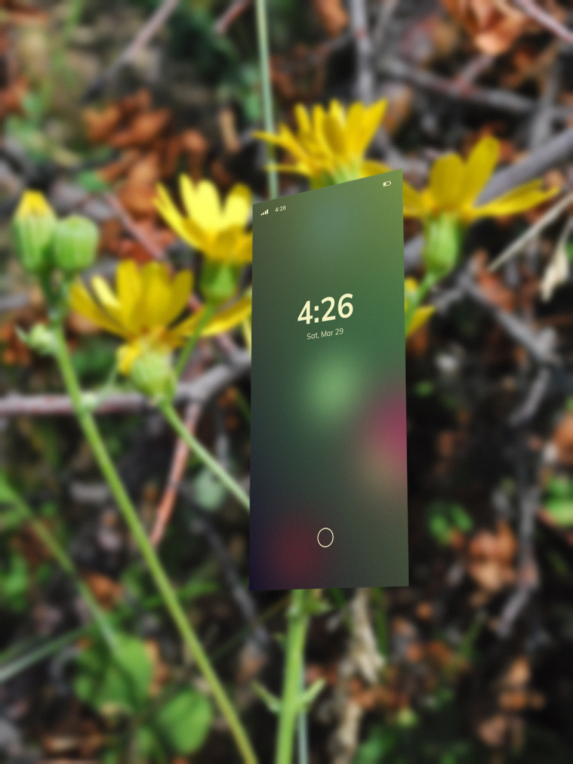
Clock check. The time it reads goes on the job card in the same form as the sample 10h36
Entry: 4h26
